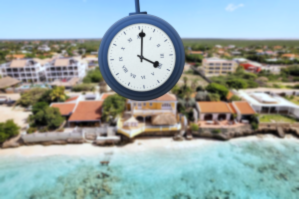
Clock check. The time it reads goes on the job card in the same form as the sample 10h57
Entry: 4h01
